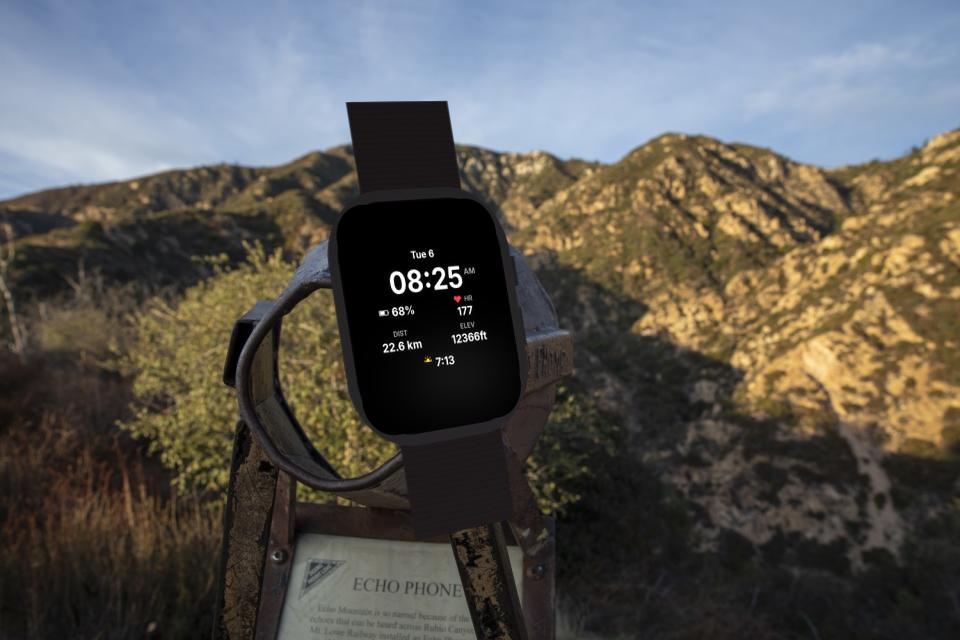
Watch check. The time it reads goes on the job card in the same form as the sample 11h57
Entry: 8h25
